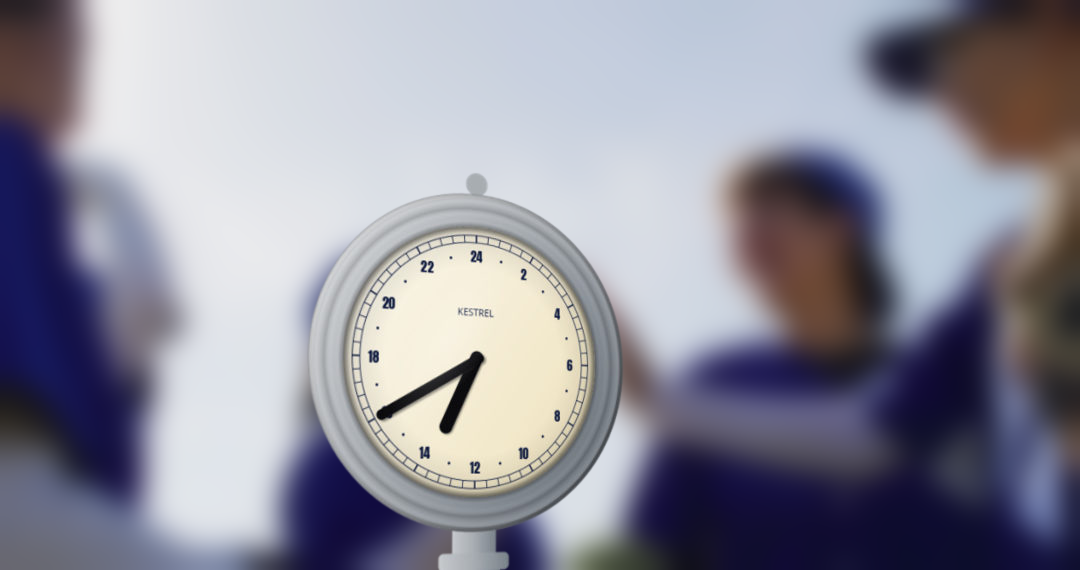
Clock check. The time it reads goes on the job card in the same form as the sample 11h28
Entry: 13h40
